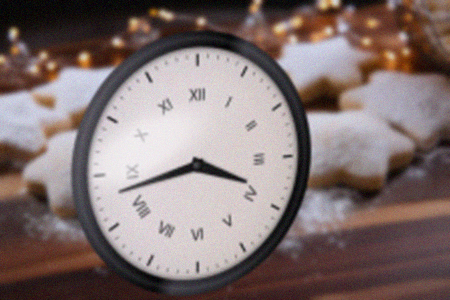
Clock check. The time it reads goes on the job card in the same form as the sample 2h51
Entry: 3h43
